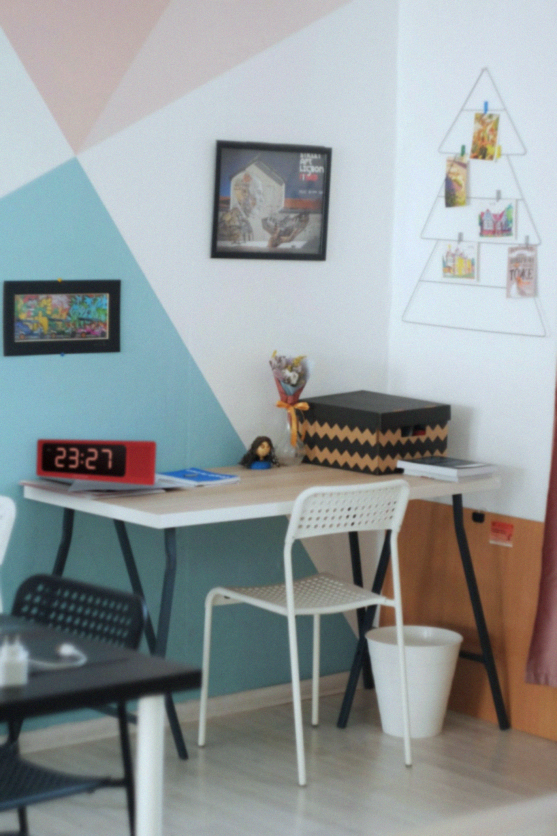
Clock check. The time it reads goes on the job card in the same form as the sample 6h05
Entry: 23h27
